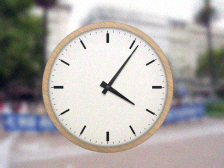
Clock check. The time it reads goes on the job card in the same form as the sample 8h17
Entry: 4h06
